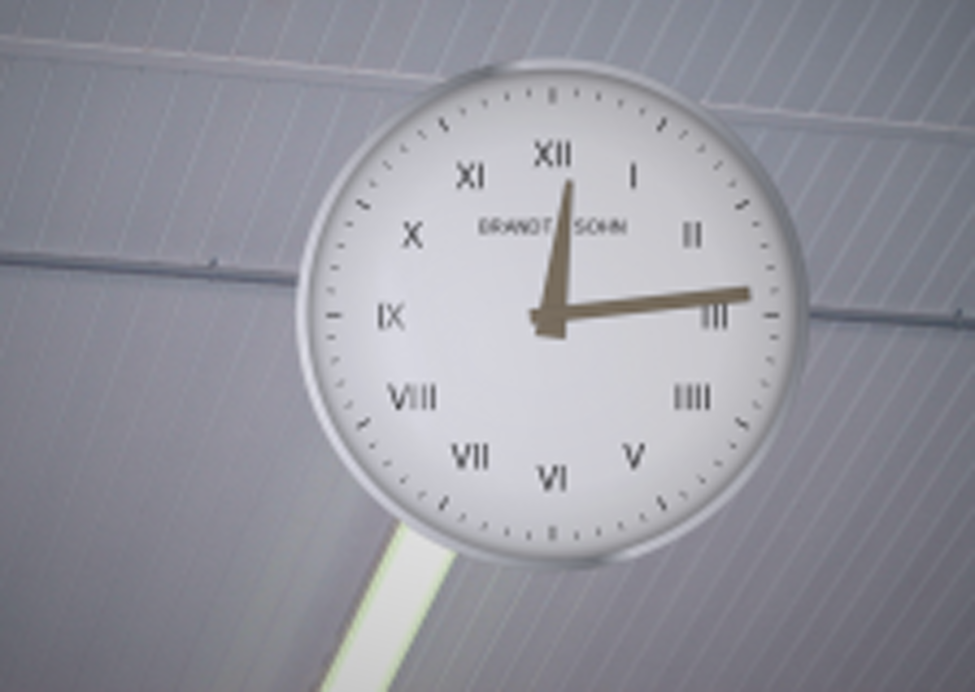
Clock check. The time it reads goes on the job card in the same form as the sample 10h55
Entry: 12h14
